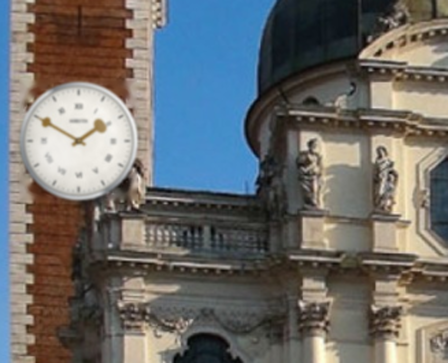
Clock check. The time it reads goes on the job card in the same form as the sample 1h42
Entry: 1h50
